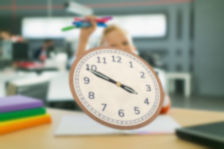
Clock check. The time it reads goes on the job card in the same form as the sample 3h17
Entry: 3h49
